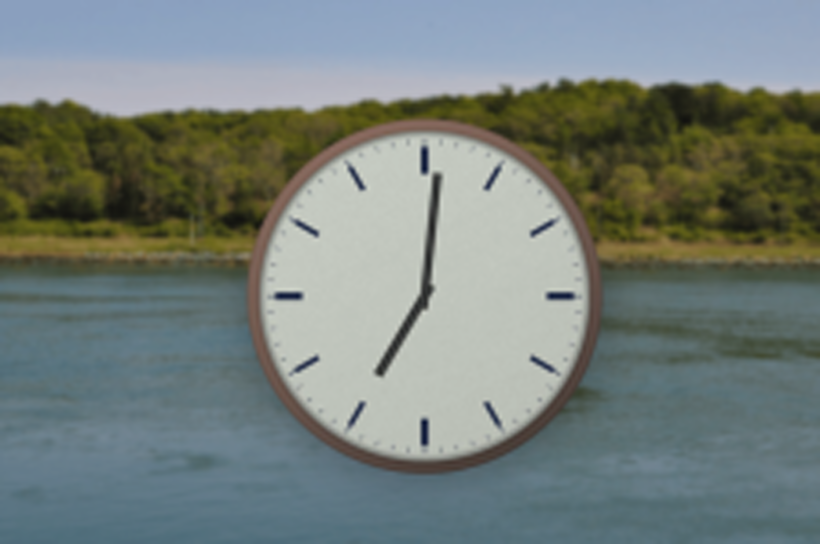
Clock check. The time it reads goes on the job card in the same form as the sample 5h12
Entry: 7h01
